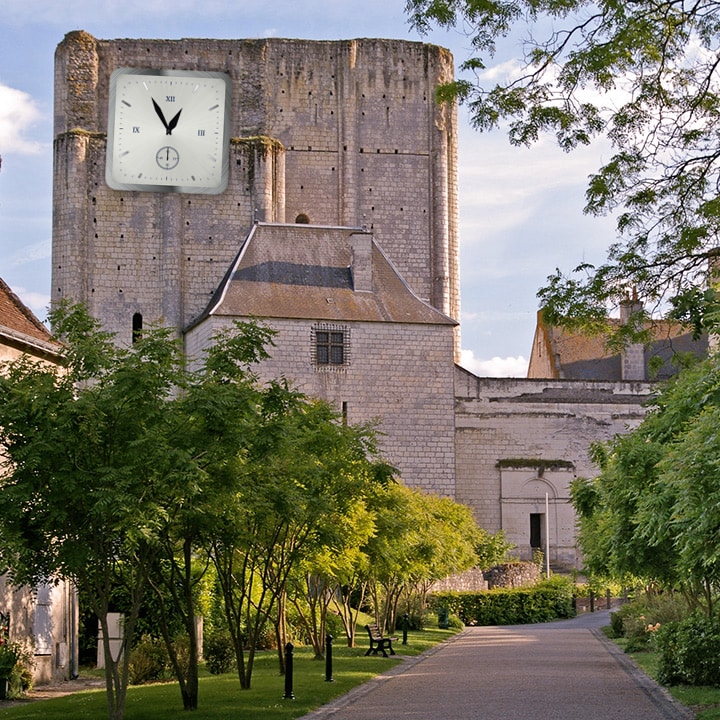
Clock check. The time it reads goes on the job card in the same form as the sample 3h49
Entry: 12h55
